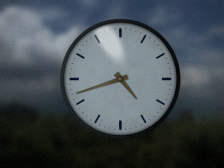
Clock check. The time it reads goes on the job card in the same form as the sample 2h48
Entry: 4h42
